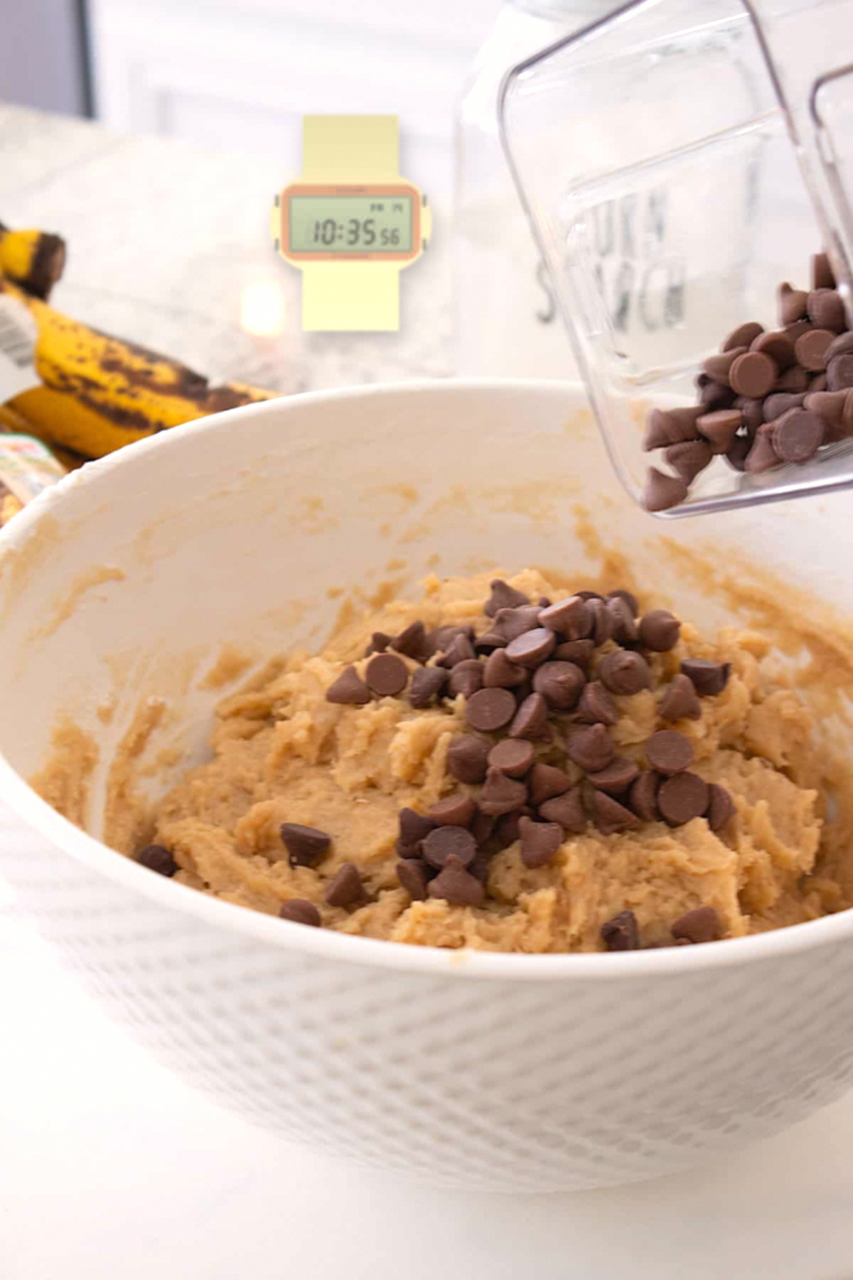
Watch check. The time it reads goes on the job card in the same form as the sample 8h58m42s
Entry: 10h35m56s
